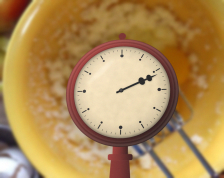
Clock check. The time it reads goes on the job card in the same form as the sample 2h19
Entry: 2h11
